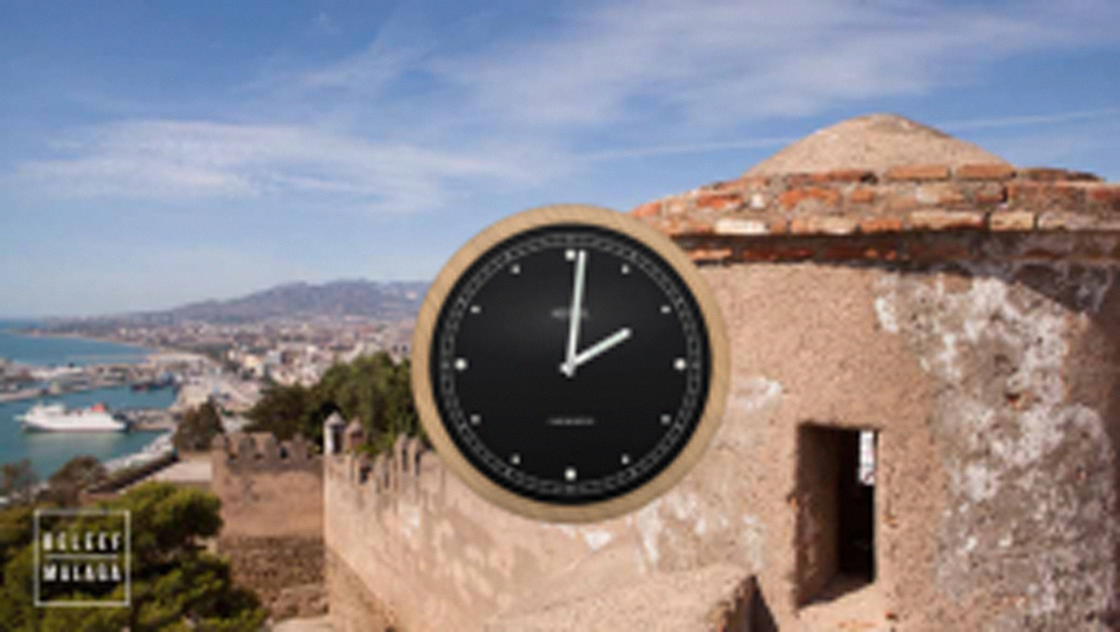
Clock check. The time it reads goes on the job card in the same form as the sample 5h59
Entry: 2h01
